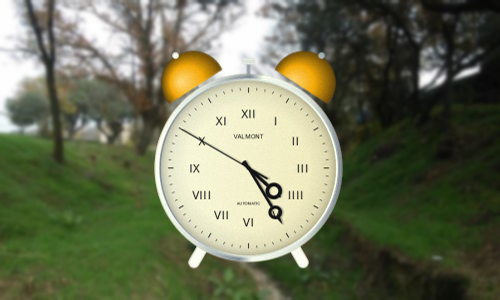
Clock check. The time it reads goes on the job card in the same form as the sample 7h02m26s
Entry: 4h24m50s
